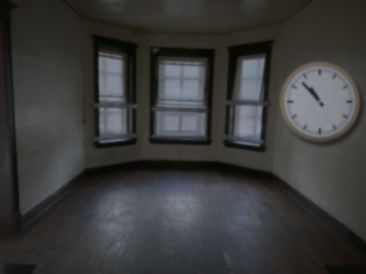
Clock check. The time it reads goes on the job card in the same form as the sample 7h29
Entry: 10h53
